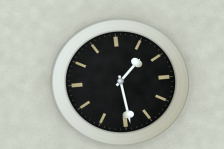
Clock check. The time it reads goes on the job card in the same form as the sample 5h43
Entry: 1h29
